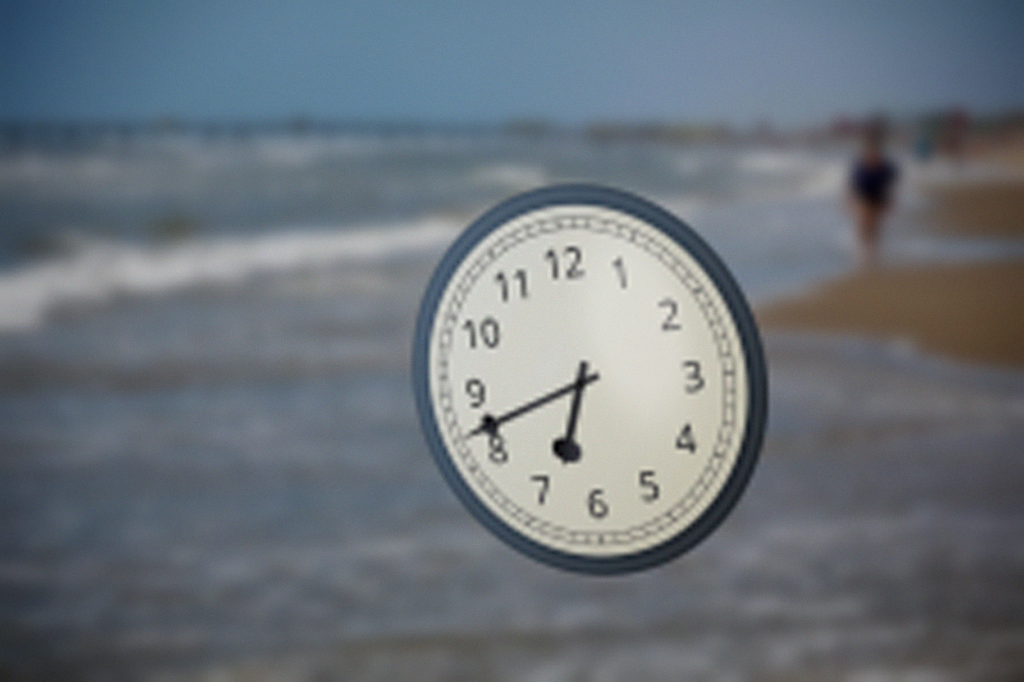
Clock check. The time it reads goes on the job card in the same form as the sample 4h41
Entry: 6h42
